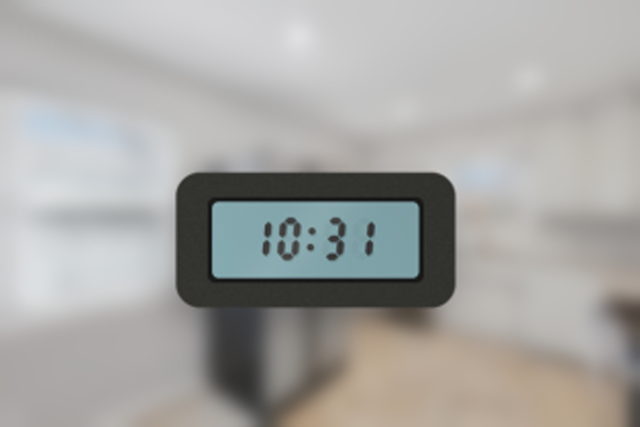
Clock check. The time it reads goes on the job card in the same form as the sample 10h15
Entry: 10h31
